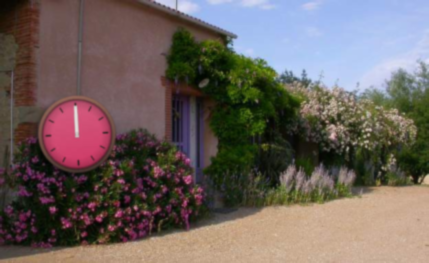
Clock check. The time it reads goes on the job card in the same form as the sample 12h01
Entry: 12h00
